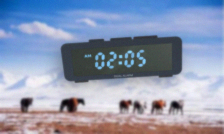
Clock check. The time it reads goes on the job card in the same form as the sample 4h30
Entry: 2h05
